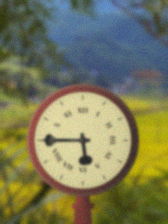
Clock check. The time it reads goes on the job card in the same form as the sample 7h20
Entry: 5h45
